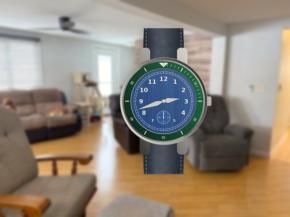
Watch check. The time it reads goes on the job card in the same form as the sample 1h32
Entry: 2h42
